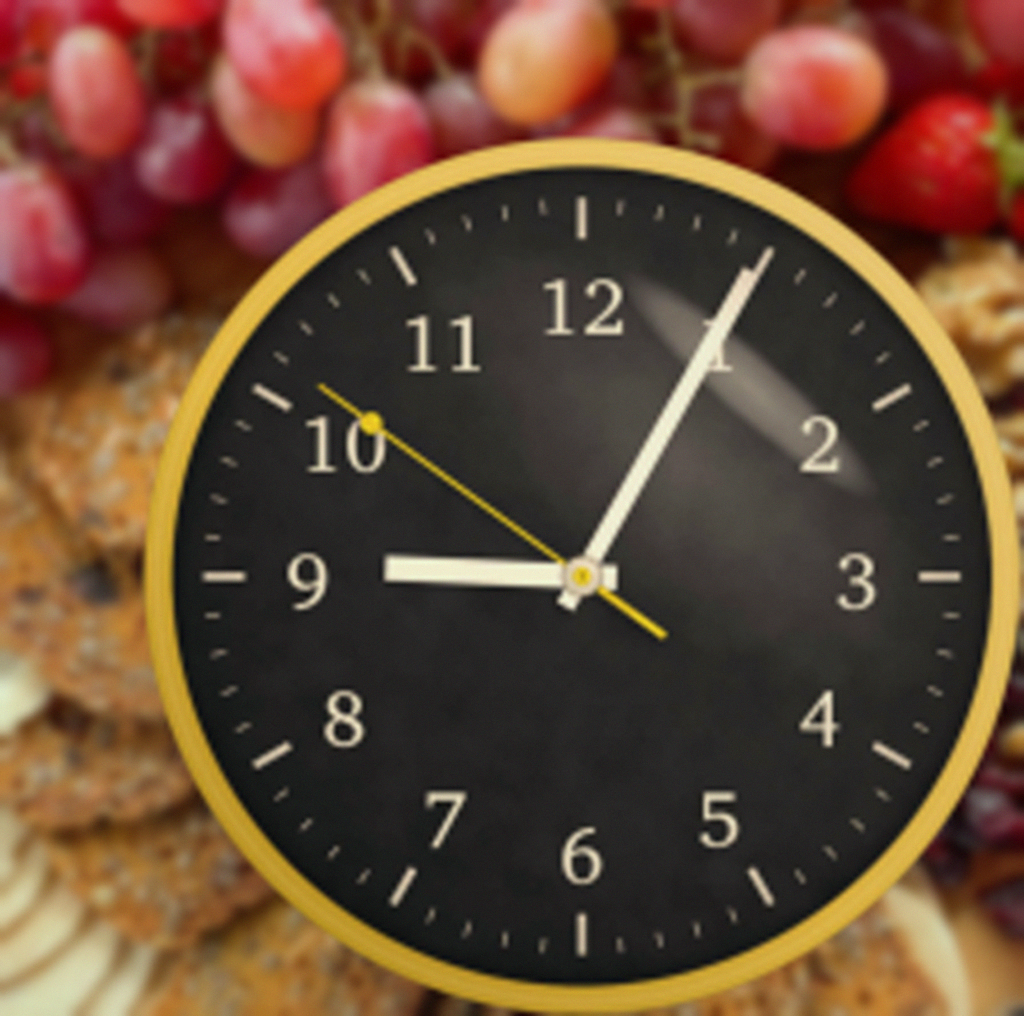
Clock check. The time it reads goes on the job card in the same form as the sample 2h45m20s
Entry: 9h04m51s
